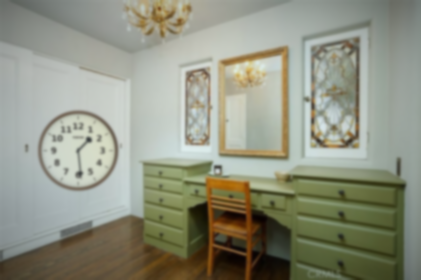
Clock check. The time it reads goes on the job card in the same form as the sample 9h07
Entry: 1h29
